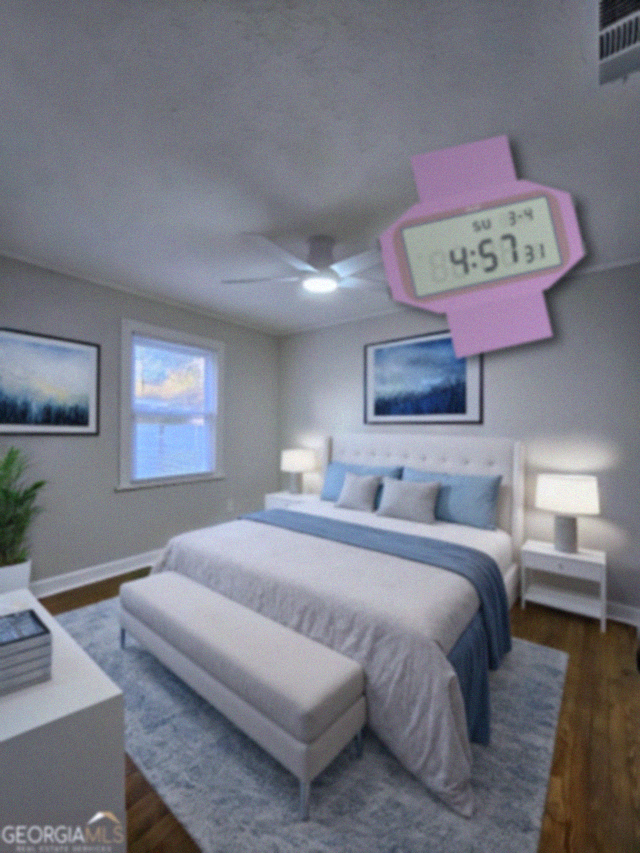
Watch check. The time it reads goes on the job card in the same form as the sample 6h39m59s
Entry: 4h57m31s
